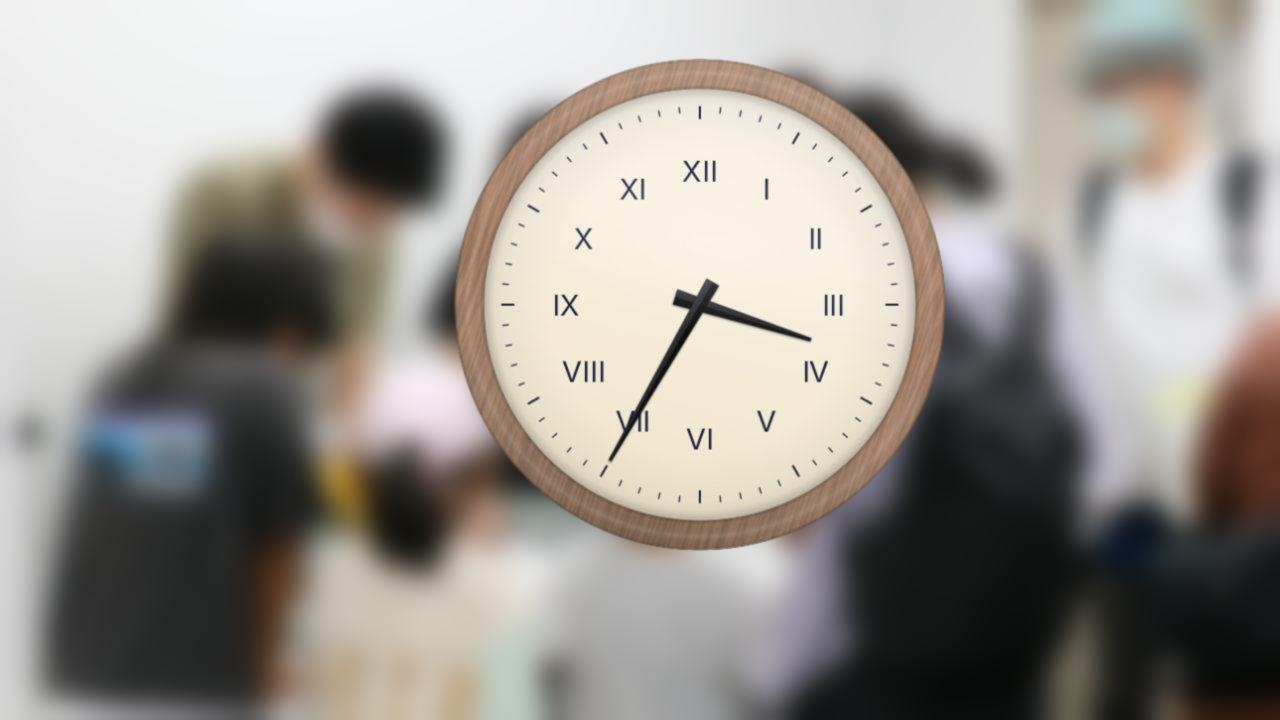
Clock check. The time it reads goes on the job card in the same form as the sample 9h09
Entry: 3h35
